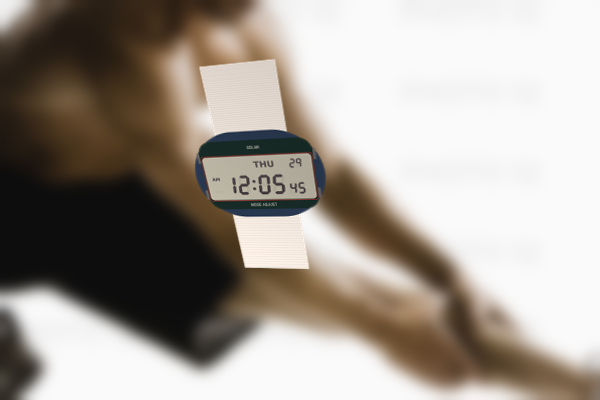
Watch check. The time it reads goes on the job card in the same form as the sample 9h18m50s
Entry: 12h05m45s
